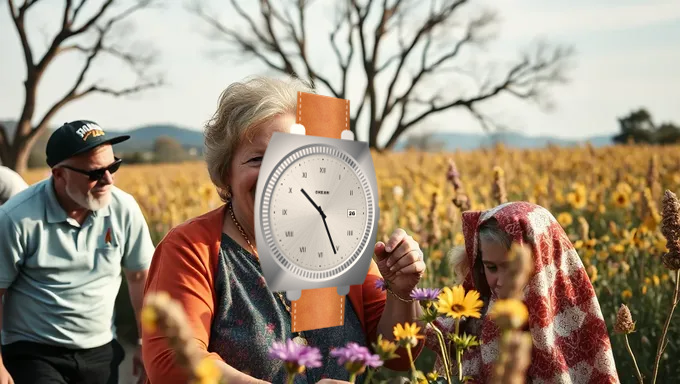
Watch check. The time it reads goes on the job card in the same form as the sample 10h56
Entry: 10h26
